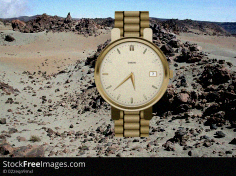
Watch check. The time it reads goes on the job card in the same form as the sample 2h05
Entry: 5h38
